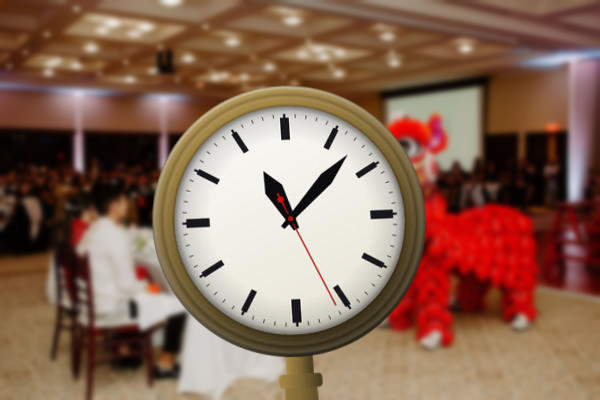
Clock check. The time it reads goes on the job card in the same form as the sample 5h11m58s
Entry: 11h07m26s
